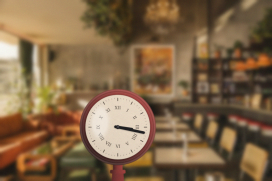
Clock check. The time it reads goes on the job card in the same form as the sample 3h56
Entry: 3h17
